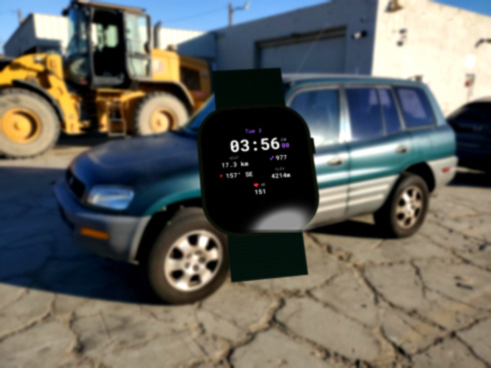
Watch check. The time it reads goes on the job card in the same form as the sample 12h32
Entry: 3h56
